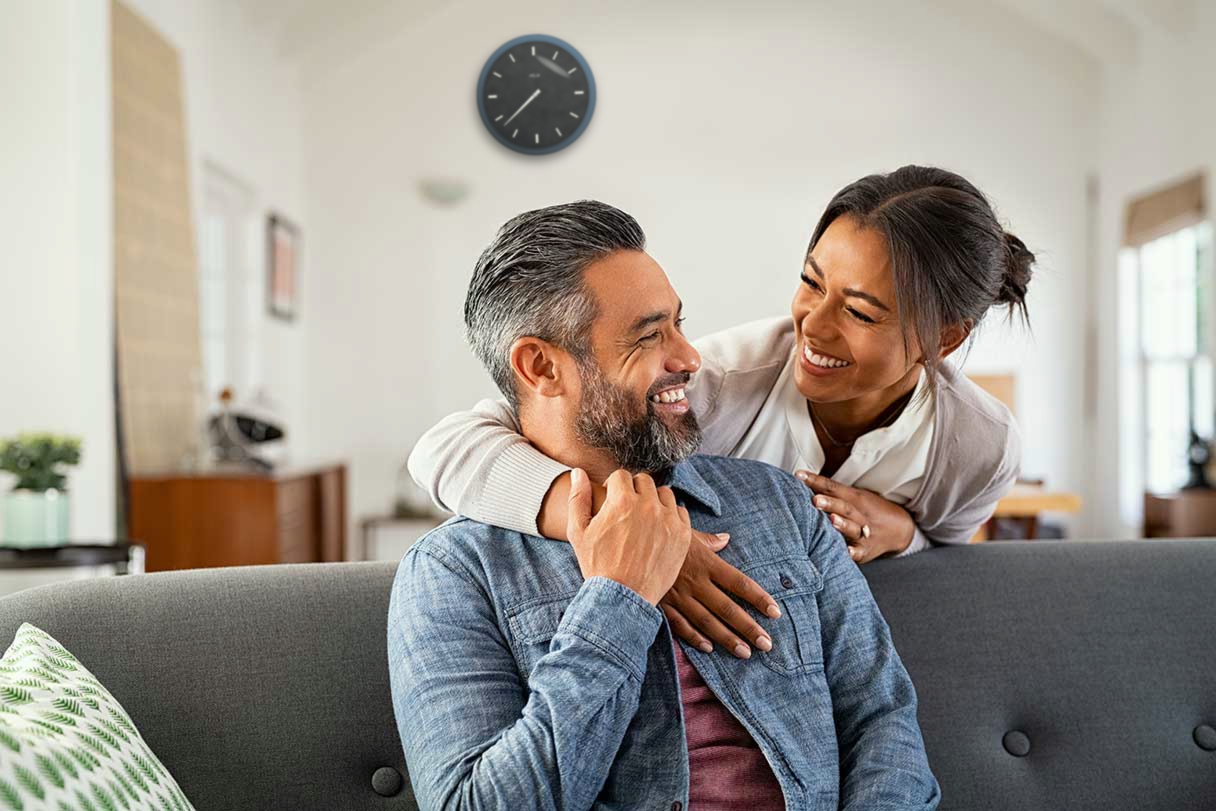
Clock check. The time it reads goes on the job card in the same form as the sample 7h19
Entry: 7h38
